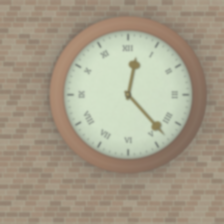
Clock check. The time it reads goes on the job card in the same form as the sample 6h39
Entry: 12h23
